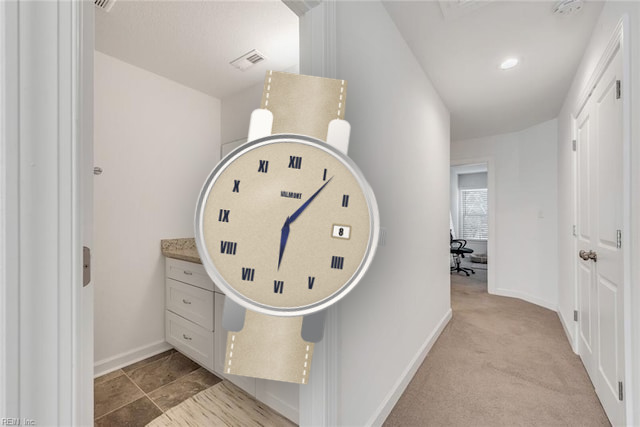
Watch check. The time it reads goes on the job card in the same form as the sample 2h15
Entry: 6h06
